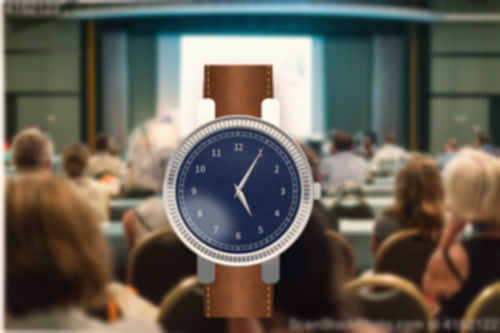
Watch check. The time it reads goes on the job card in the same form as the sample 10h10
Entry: 5h05
